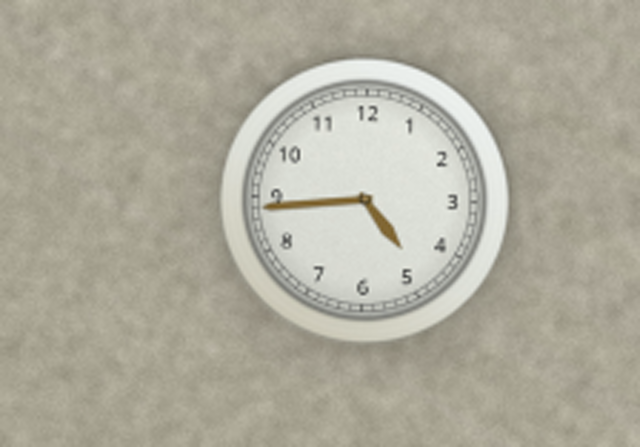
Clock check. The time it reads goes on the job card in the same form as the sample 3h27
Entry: 4h44
